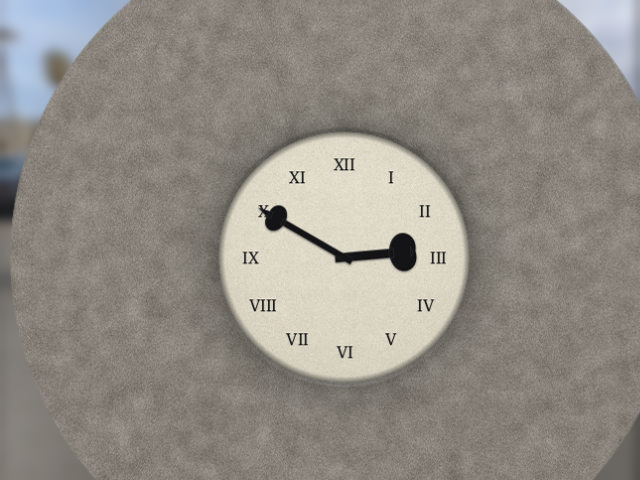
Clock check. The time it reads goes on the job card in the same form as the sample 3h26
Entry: 2h50
